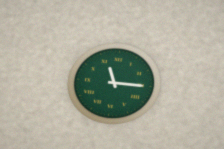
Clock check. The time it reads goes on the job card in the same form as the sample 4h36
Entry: 11h15
